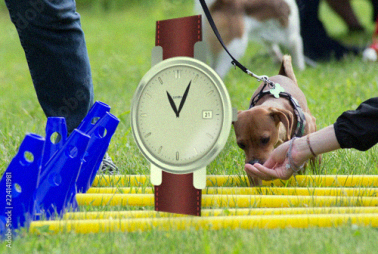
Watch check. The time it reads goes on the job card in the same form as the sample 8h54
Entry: 11h04
